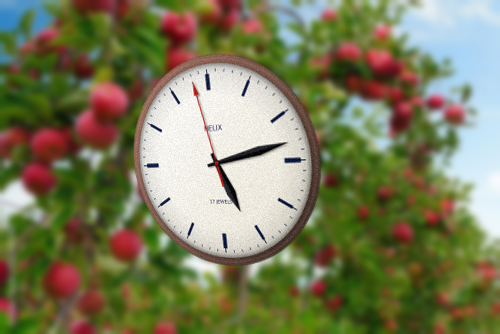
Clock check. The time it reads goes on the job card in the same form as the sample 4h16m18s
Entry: 5h12m58s
